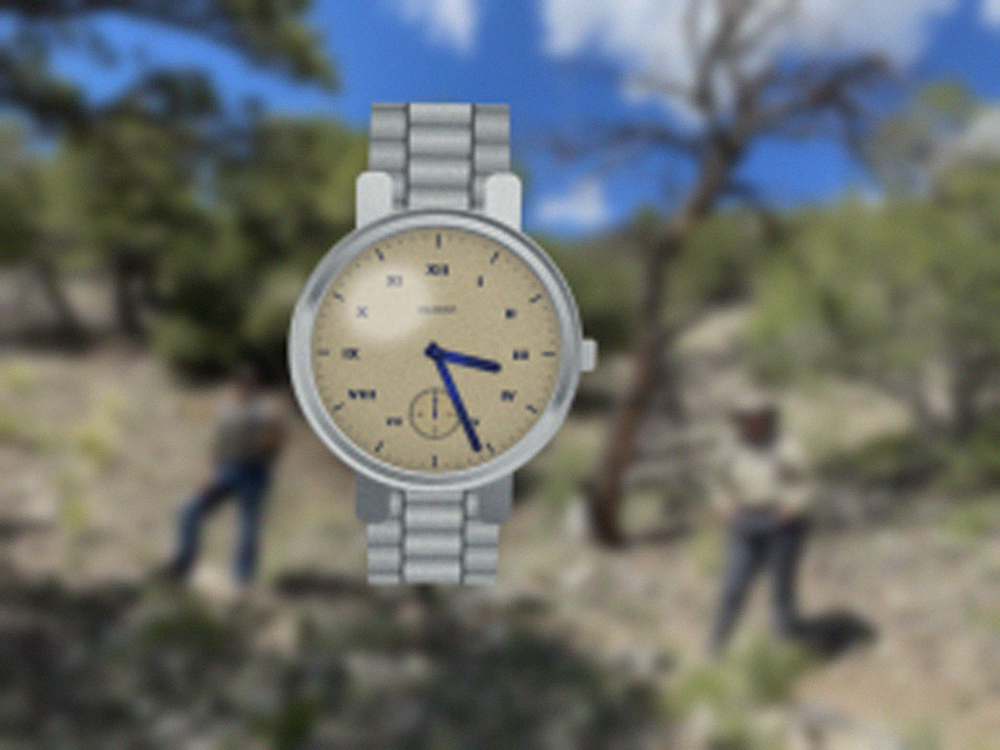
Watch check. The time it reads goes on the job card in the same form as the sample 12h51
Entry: 3h26
